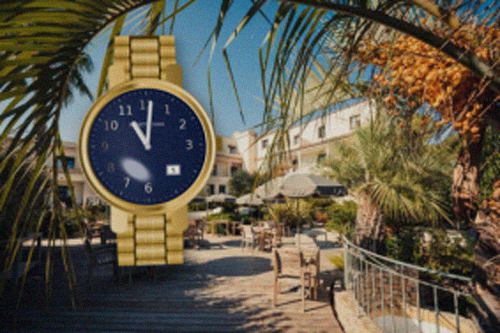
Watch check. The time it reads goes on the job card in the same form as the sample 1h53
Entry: 11h01
